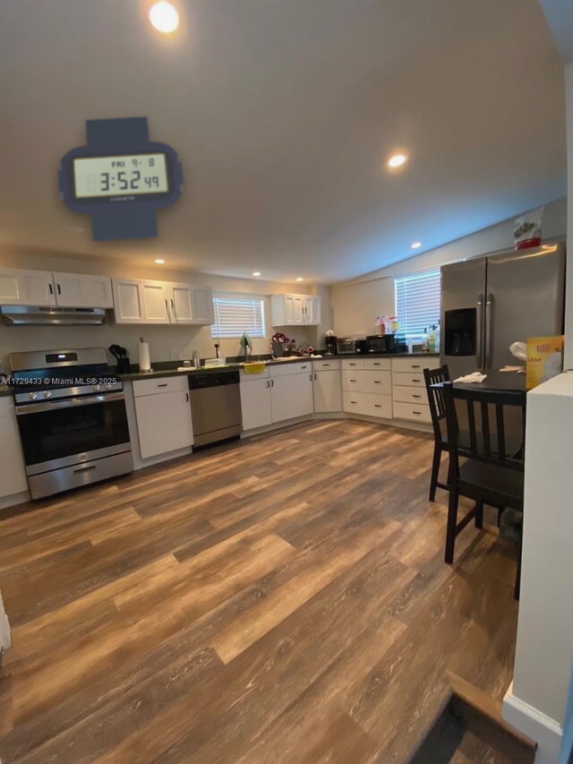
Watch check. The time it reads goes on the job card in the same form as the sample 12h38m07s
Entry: 3h52m49s
